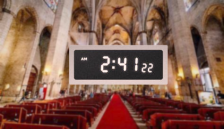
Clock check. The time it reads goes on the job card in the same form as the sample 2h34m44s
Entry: 2h41m22s
